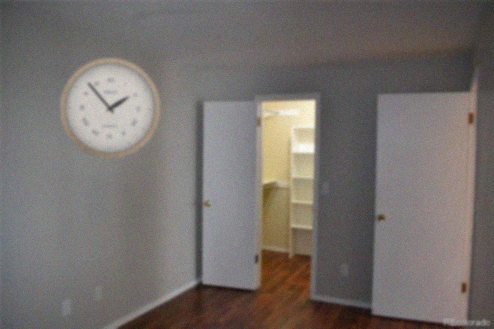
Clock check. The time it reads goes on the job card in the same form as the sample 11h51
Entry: 1h53
